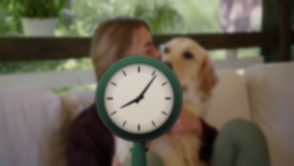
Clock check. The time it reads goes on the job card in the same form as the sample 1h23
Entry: 8h06
